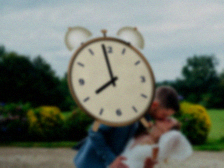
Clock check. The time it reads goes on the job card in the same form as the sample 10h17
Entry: 7h59
